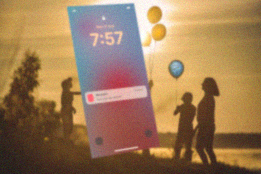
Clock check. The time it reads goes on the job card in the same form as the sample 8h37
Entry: 7h57
